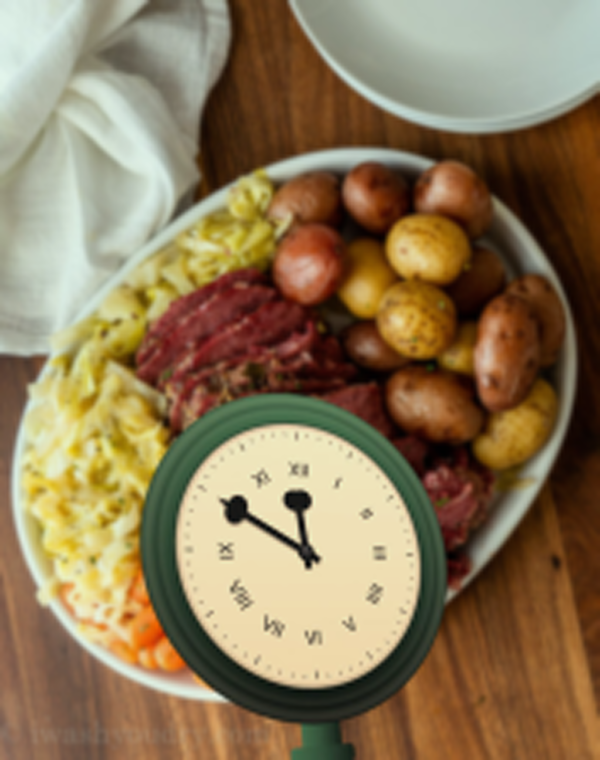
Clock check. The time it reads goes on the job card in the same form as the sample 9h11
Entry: 11h50
